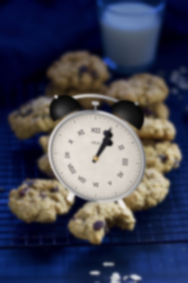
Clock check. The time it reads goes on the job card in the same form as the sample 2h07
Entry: 1h04
